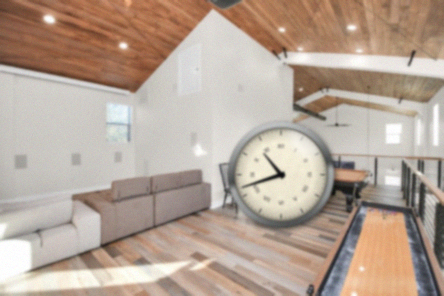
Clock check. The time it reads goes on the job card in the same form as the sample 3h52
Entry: 10h42
